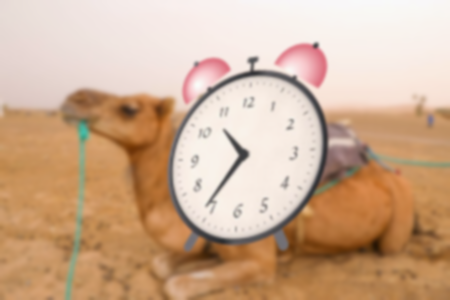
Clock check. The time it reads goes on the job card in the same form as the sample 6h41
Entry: 10h36
